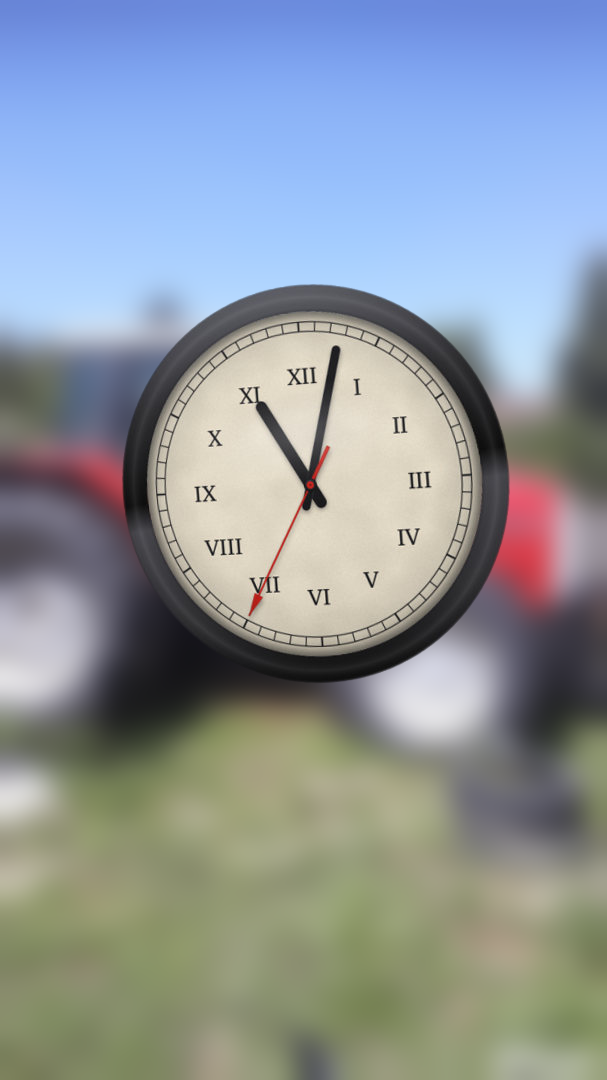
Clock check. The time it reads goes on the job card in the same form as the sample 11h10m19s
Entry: 11h02m35s
